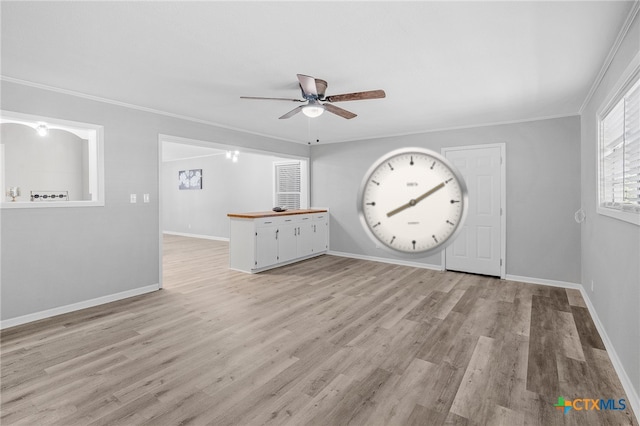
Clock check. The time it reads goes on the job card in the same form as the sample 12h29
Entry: 8h10
